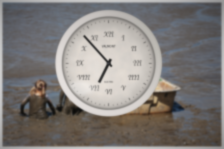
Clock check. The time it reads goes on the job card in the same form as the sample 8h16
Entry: 6h53
